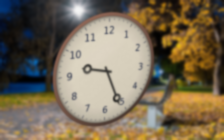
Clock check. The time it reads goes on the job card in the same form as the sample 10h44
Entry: 9h26
